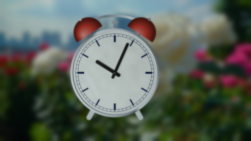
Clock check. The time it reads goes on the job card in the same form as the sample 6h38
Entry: 10h04
